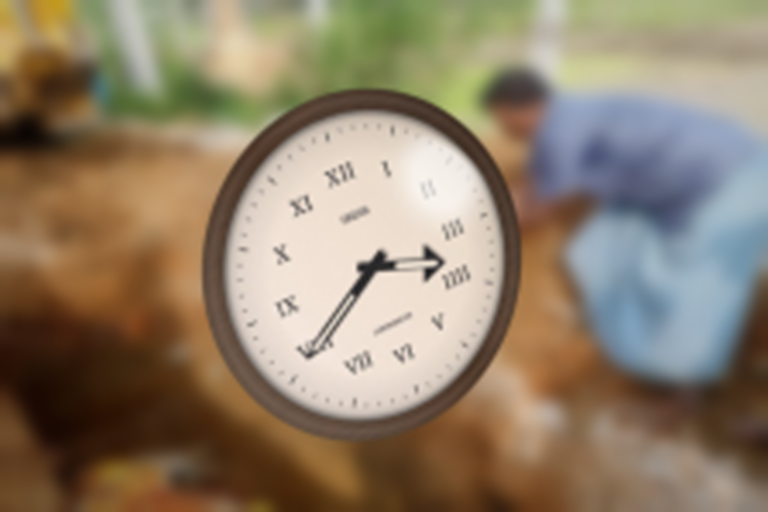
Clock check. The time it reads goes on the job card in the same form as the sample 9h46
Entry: 3h40
